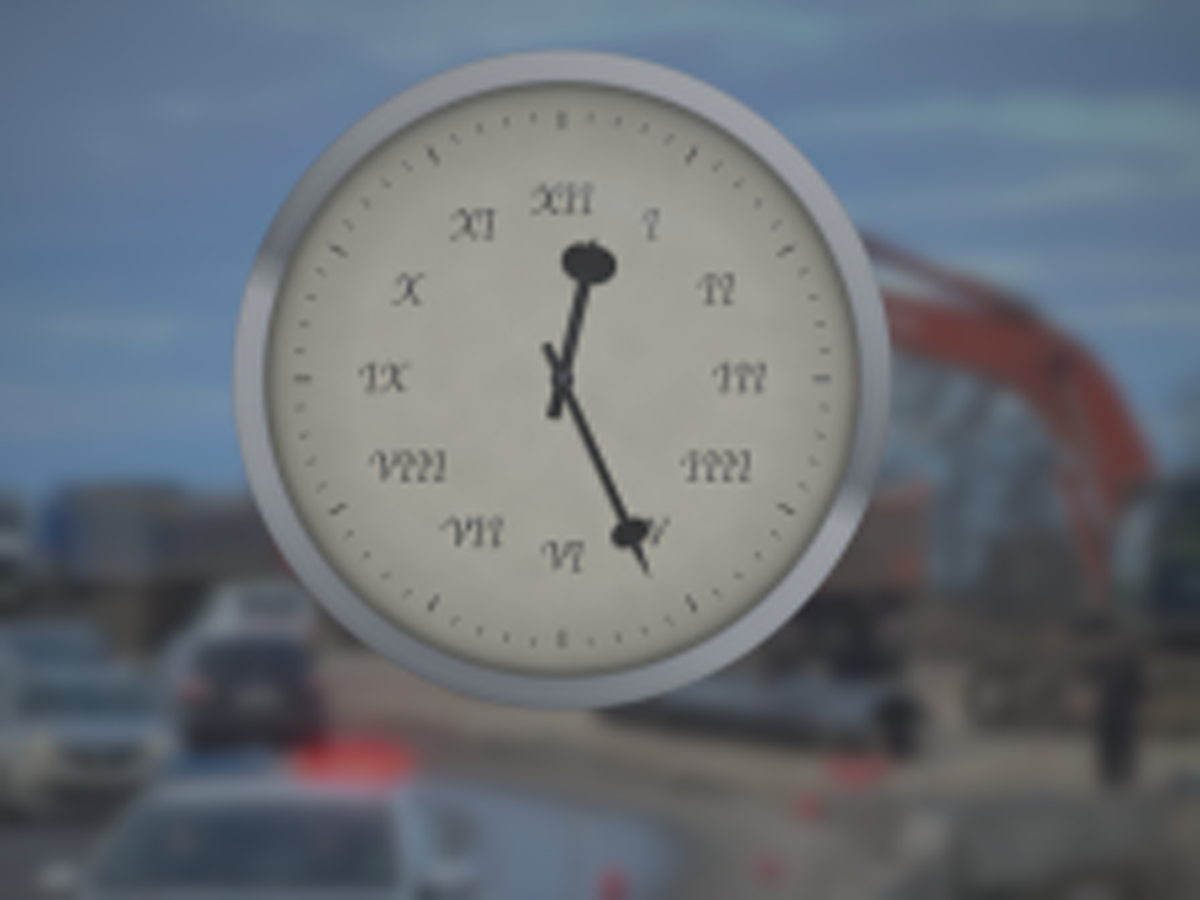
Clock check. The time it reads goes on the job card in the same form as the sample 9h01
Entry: 12h26
